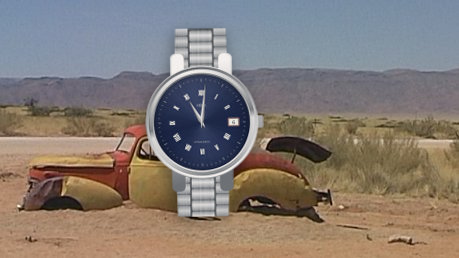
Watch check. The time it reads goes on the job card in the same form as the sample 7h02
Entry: 11h01
